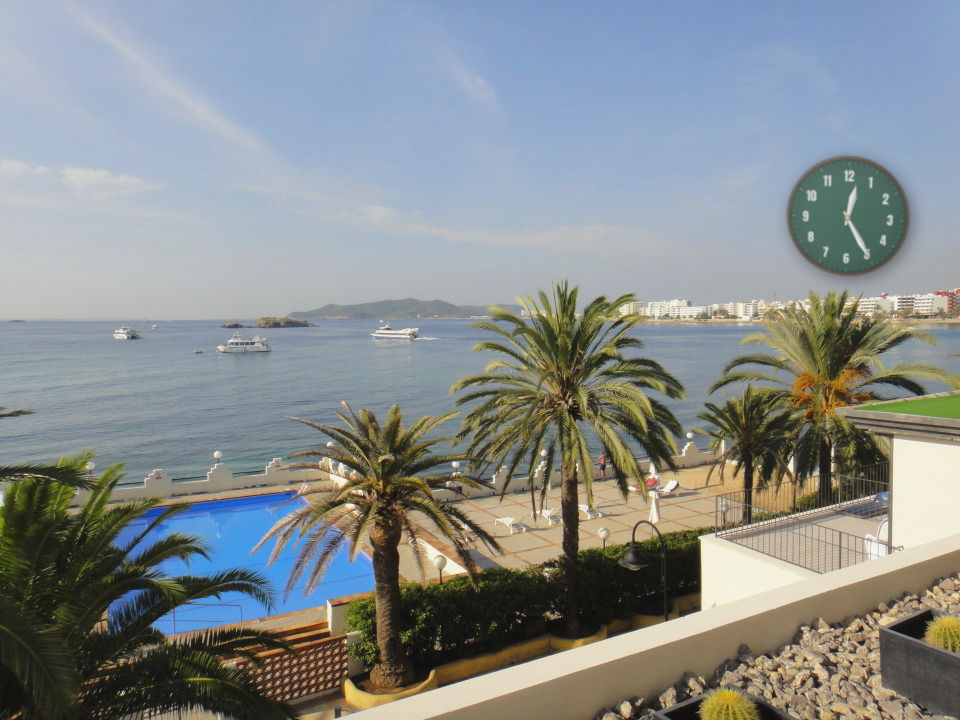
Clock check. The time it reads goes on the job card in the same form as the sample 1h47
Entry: 12h25
